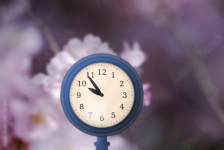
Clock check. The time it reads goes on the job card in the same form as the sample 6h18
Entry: 9h54
